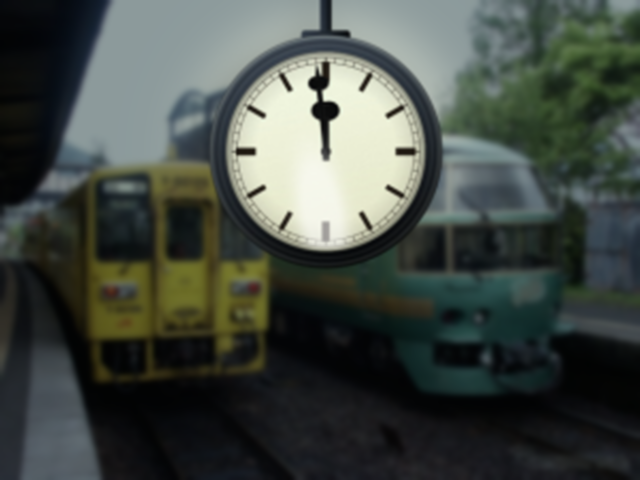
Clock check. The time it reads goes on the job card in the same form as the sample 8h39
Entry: 11h59
